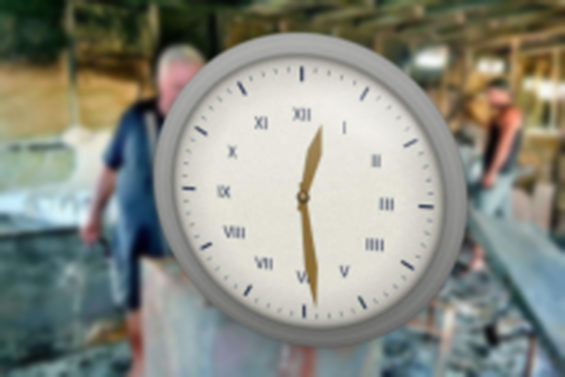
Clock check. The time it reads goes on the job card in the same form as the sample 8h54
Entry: 12h29
